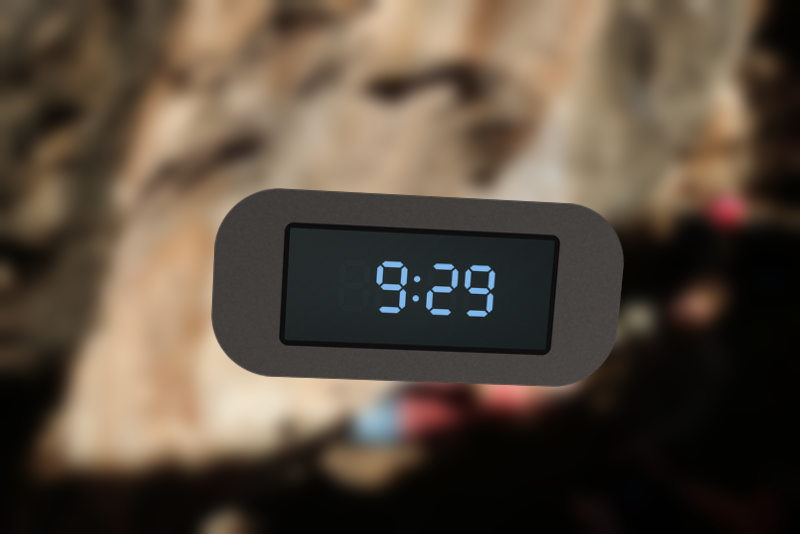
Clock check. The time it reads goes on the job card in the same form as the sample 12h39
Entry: 9h29
